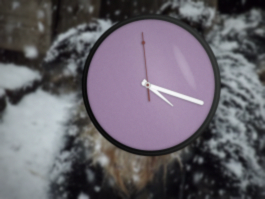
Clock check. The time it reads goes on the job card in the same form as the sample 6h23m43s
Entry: 4h17m59s
